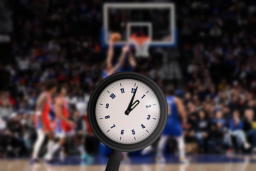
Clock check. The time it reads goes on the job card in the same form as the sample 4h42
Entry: 1h01
